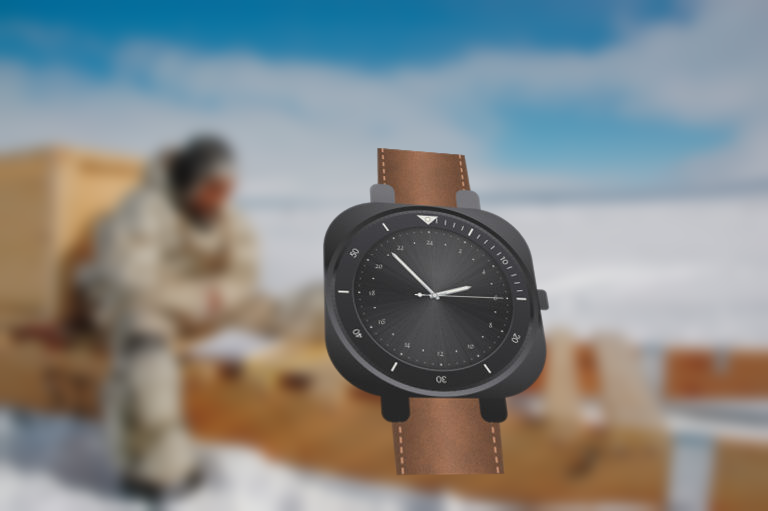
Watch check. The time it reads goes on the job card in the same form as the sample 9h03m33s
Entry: 4h53m15s
